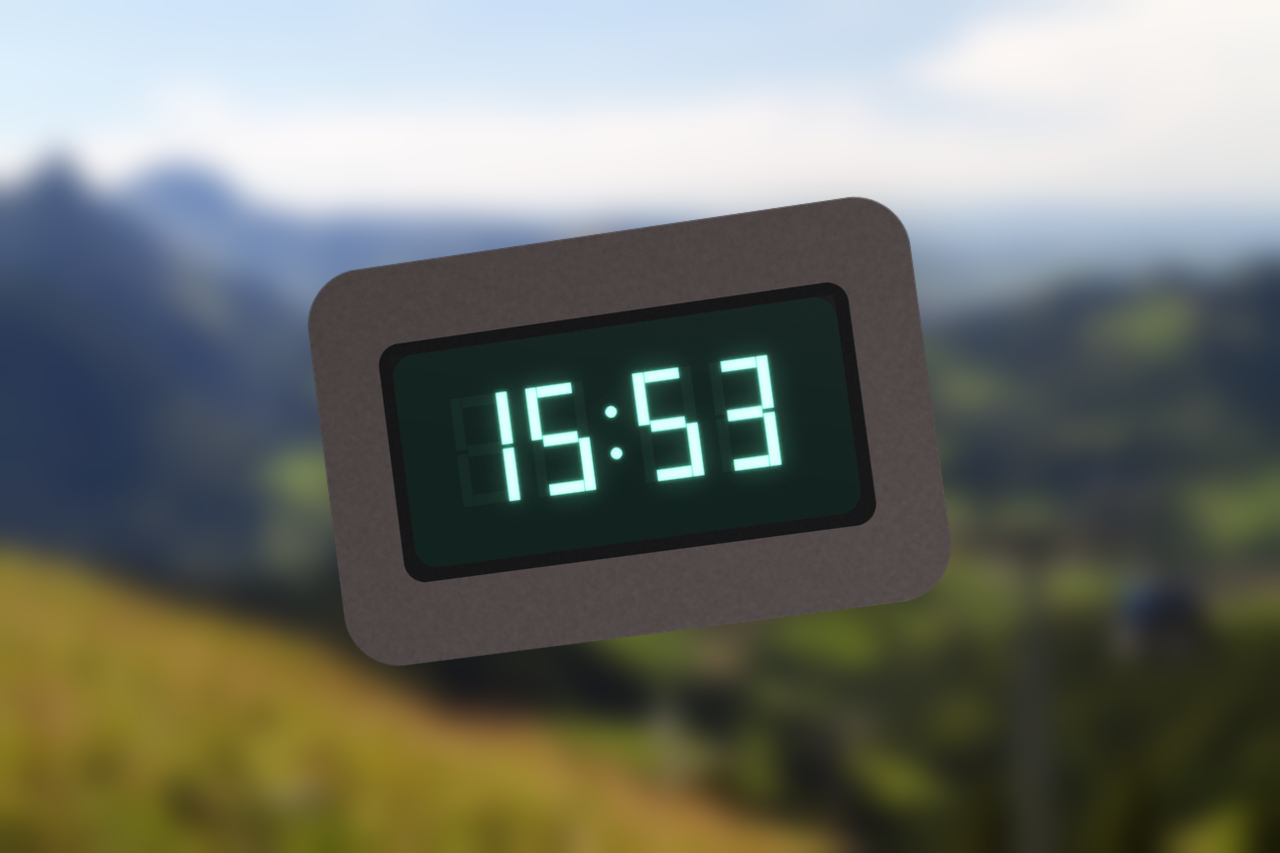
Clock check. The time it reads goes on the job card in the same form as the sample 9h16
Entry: 15h53
